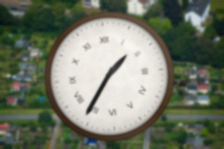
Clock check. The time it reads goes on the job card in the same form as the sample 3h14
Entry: 1h36
